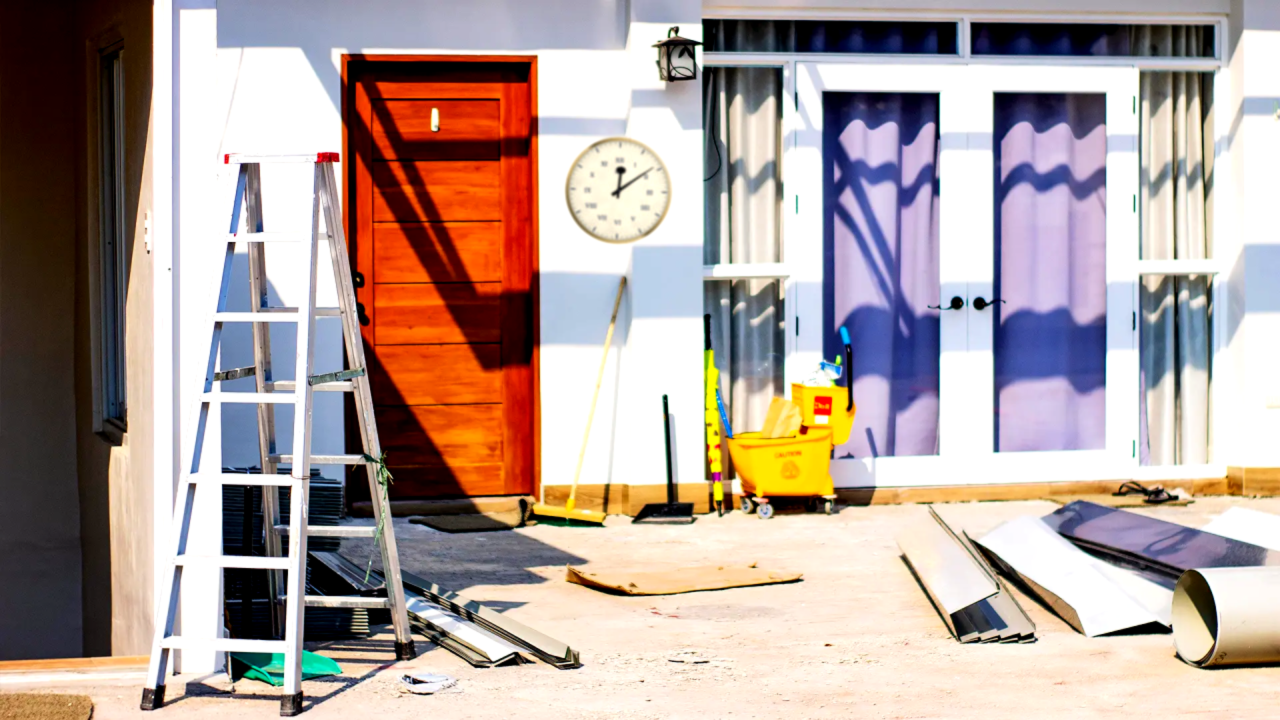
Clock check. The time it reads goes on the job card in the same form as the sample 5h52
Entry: 12h09
